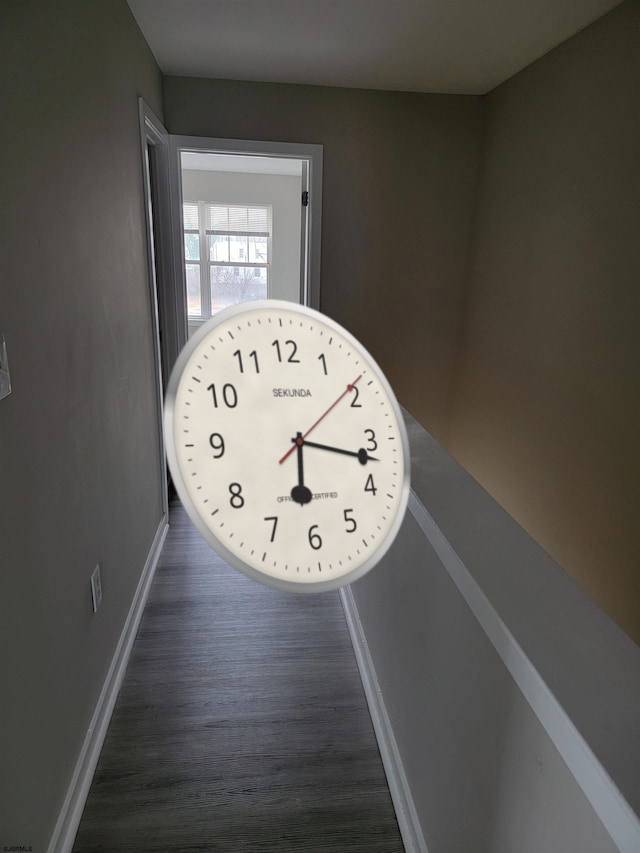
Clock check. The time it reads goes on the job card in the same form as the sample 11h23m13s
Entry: 6h17m09s
